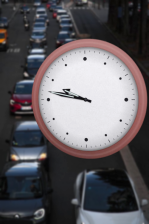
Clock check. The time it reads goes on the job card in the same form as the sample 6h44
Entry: 9h47
